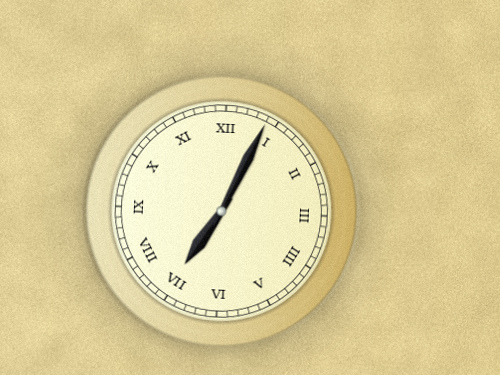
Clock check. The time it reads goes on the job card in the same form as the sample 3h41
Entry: 7h04
